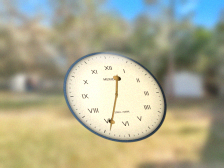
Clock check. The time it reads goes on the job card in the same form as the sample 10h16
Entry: 12h34
